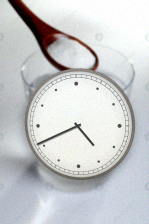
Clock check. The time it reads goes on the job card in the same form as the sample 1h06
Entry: 4h41
